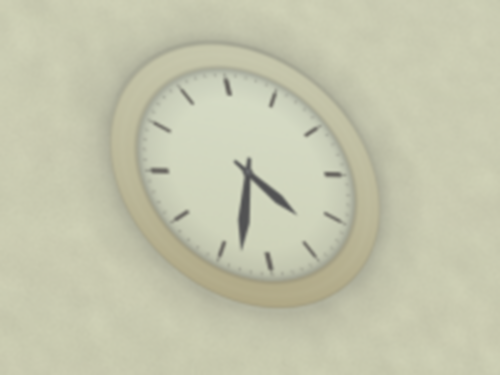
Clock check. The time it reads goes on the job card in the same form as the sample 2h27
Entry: 4h33
